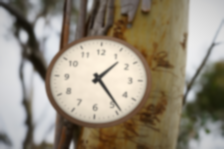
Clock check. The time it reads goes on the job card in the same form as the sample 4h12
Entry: 1h24
